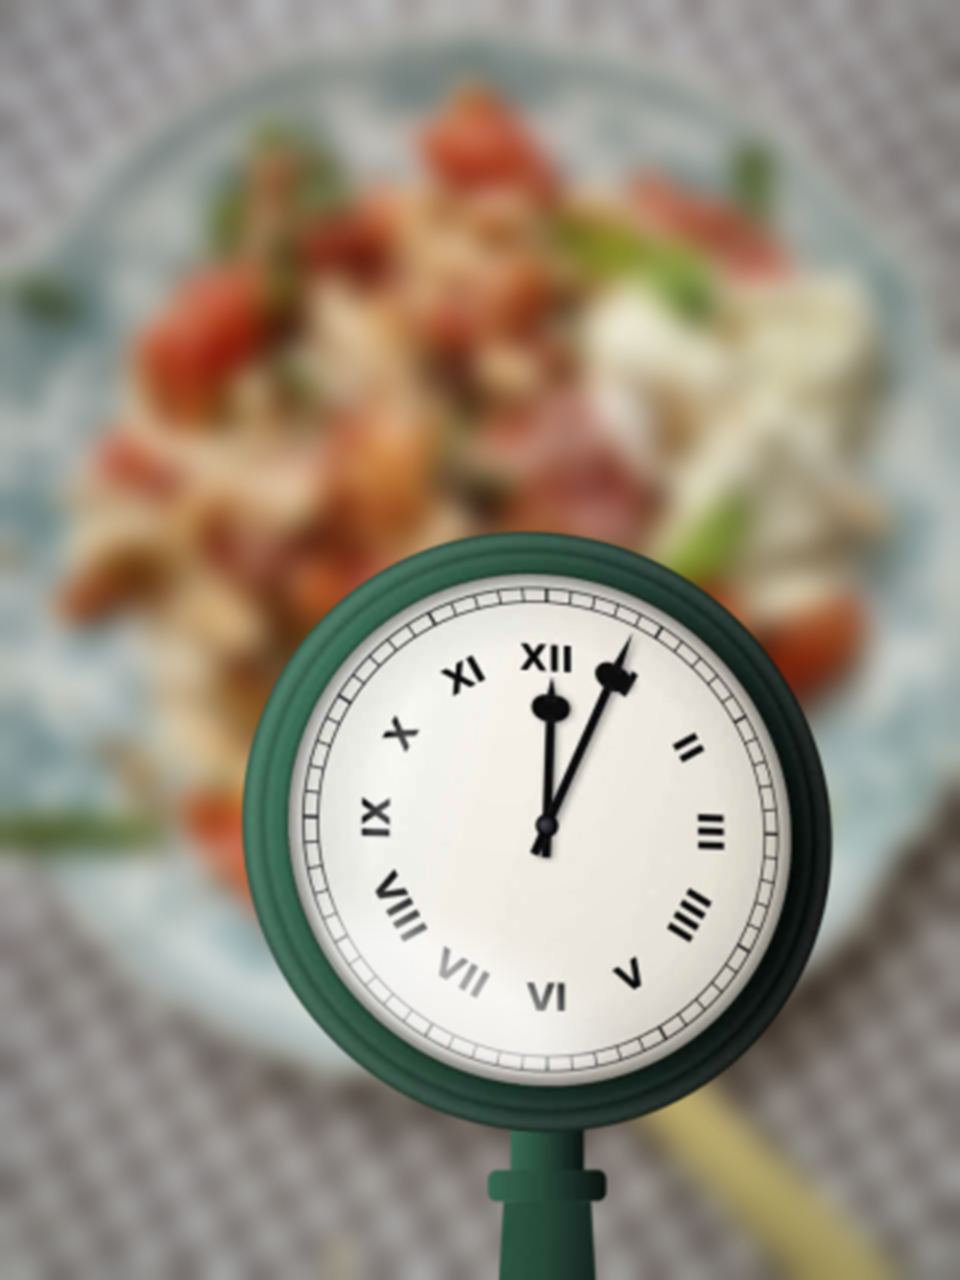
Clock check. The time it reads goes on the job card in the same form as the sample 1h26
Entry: 12h04
